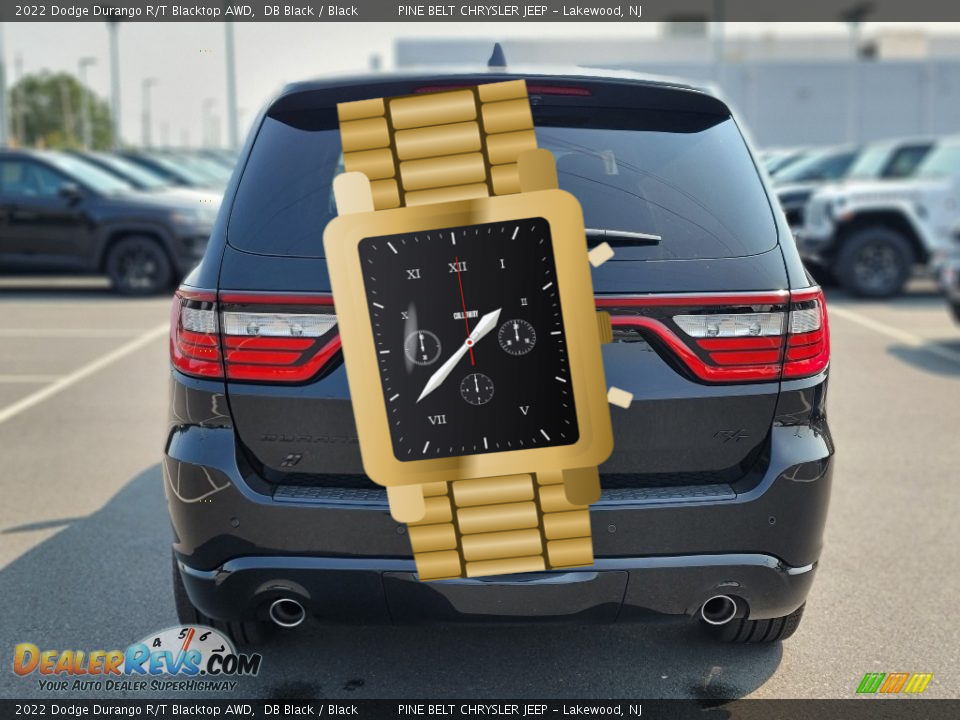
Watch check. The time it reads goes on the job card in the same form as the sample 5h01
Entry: 1h38
